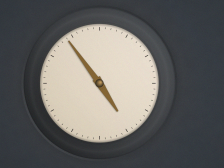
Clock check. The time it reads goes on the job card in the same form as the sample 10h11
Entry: 4h54
